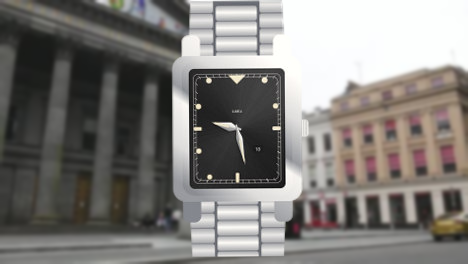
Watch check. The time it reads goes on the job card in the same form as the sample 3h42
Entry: 9h28
